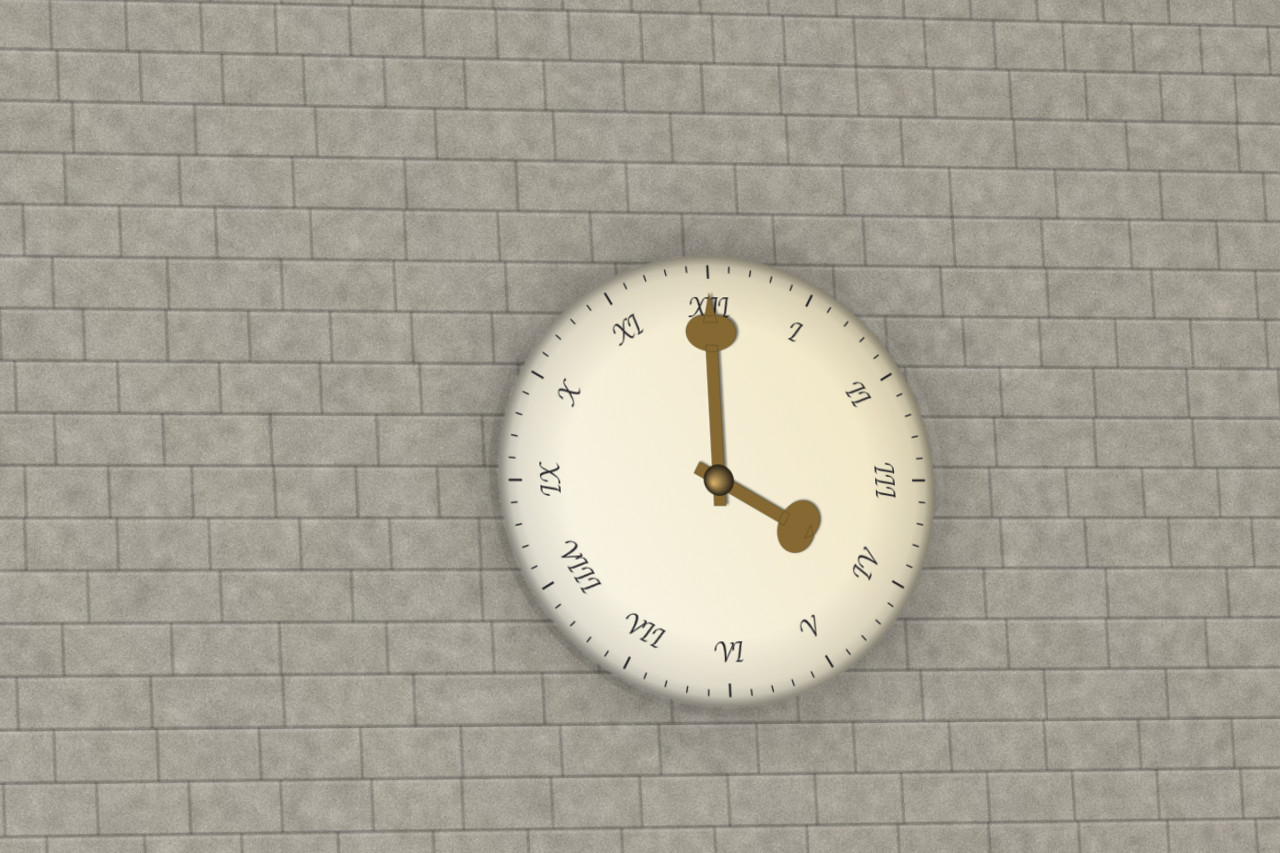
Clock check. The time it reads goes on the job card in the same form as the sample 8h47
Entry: 4h00
